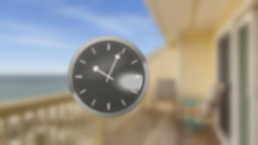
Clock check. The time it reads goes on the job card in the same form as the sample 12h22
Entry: 10h04
